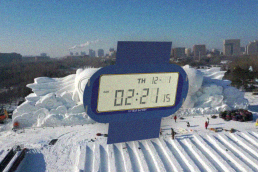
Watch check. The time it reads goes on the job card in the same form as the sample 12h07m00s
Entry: 2h21m15s
